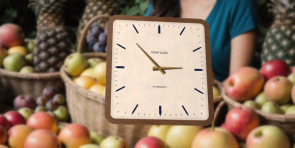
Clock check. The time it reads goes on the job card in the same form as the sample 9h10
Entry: 2h53
